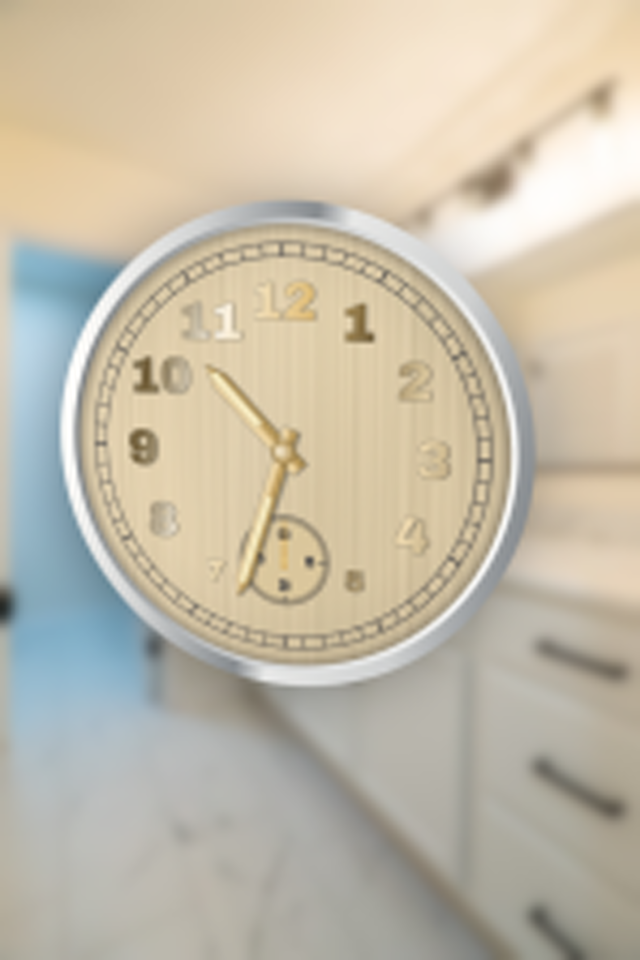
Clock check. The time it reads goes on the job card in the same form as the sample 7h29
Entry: 10h33
